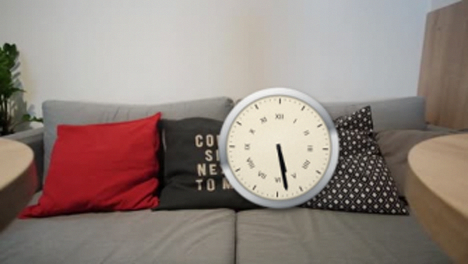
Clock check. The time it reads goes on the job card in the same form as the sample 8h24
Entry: 5h28
